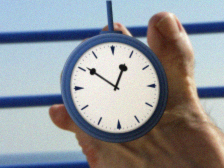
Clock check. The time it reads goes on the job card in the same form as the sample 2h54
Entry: 12h51
